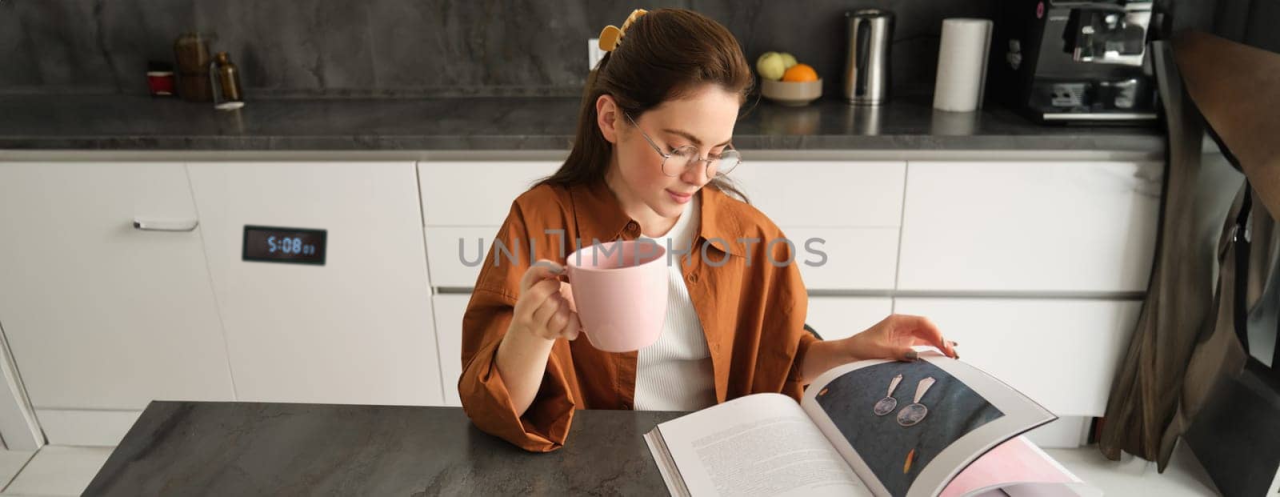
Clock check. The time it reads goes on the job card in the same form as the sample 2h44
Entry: 5h08
